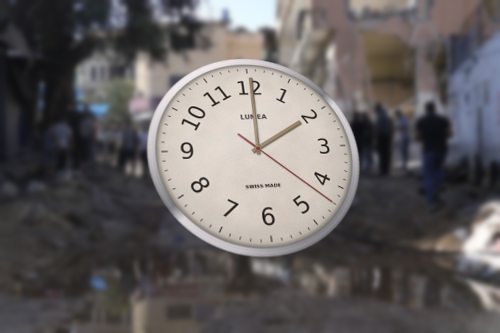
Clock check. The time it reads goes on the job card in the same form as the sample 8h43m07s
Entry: 2h00m22s
